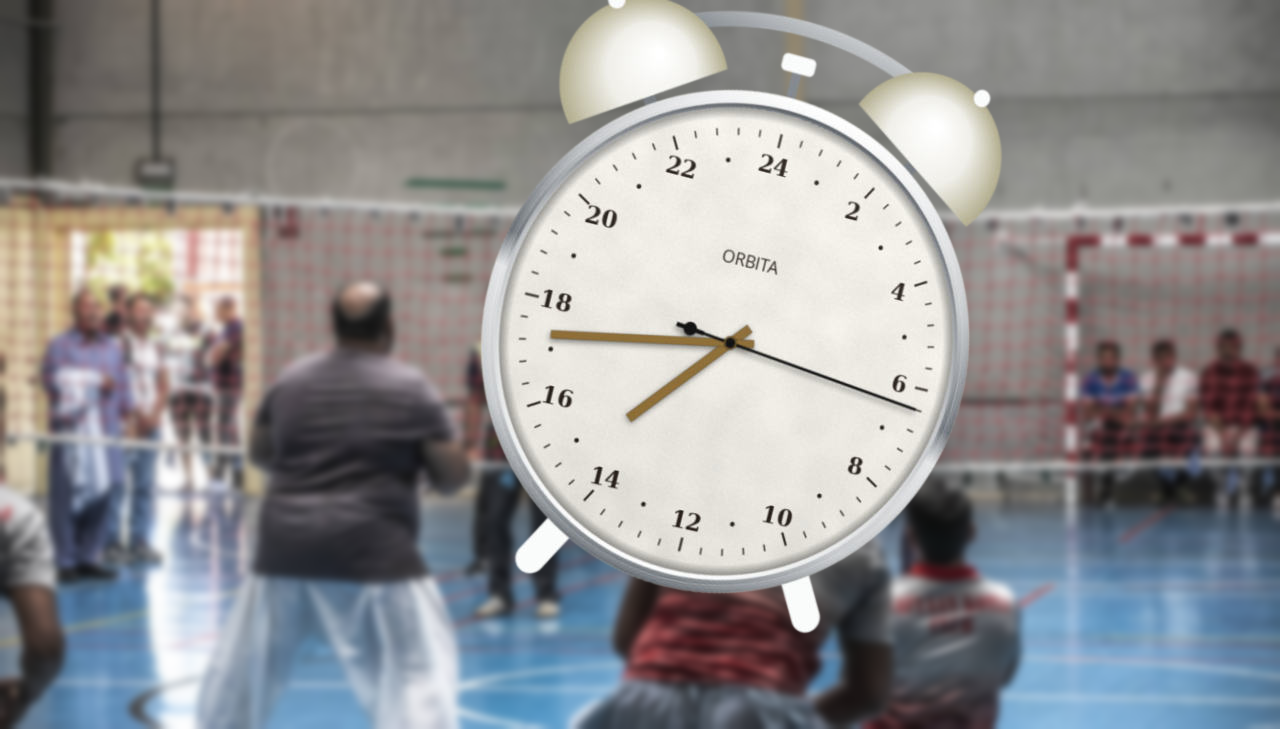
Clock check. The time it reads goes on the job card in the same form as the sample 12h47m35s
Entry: 14h43m16s
